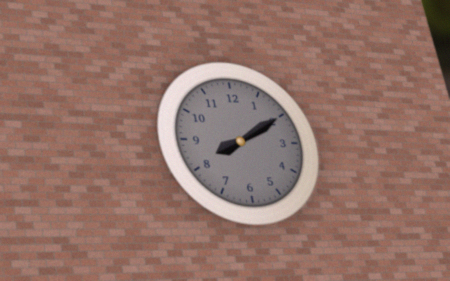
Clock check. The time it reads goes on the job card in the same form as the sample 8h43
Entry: 8h10
